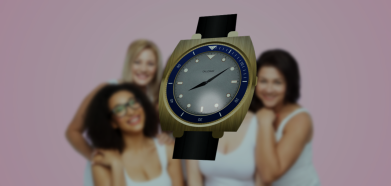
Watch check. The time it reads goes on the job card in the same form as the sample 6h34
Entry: 8h09
